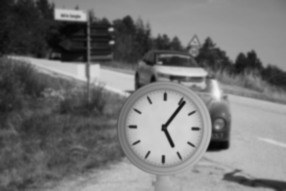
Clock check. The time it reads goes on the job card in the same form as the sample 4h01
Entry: 5h06
